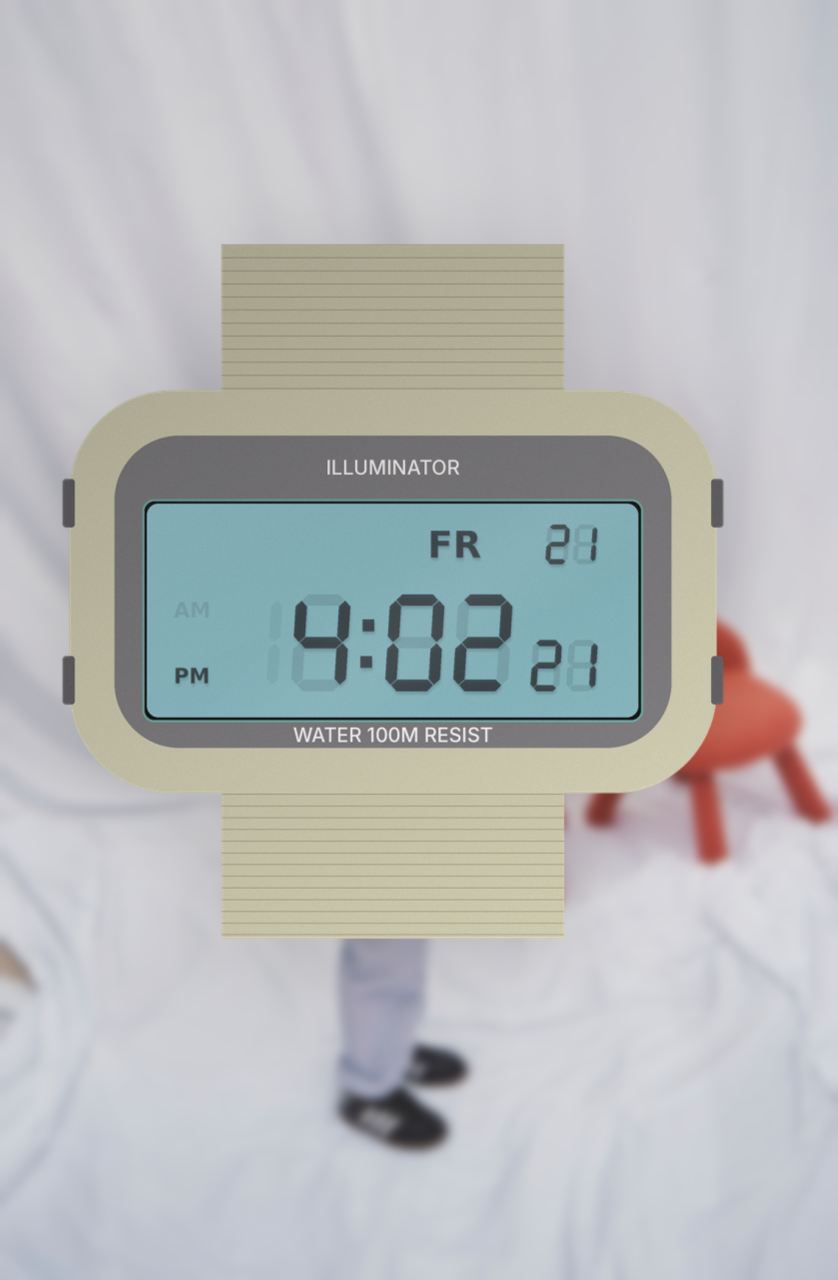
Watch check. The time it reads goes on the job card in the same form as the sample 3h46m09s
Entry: 4h02m21s
